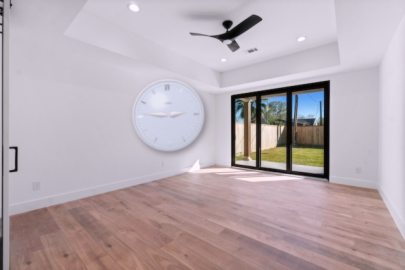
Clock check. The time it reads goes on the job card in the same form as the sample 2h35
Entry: 2h46
